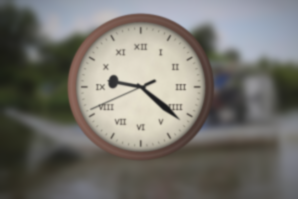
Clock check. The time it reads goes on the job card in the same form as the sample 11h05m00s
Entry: 9h21m41s
